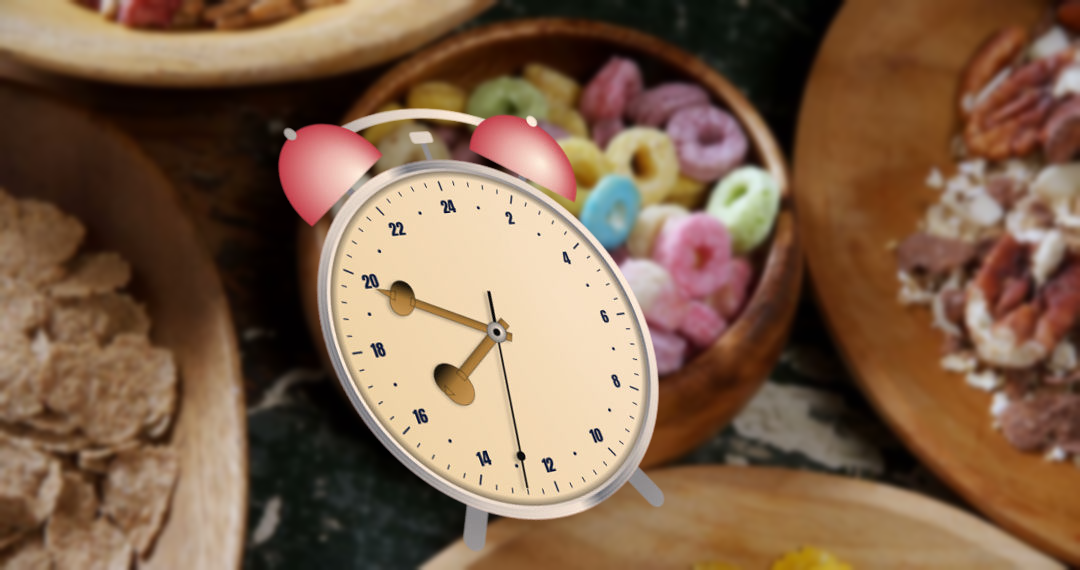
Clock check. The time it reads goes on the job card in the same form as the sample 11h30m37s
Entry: 15h49m32s
